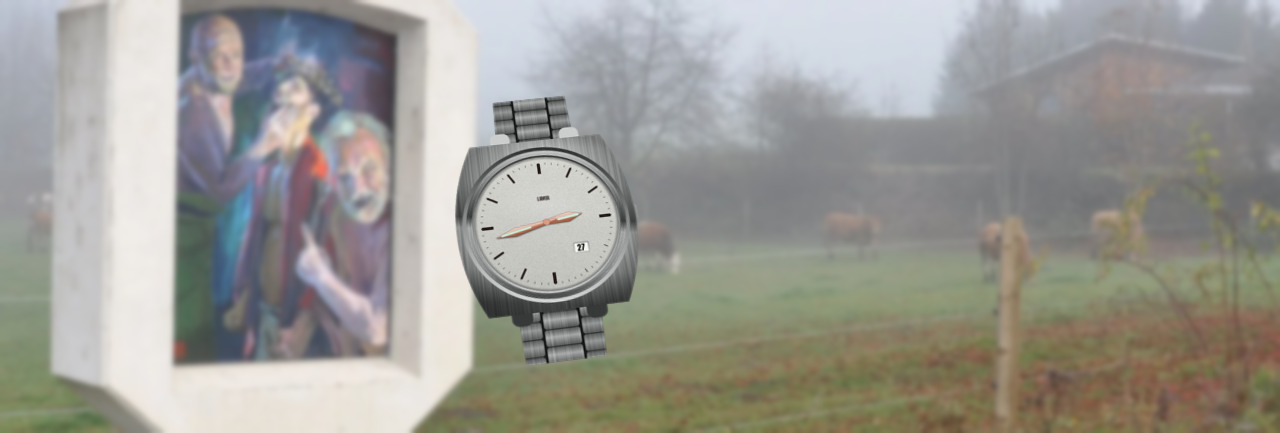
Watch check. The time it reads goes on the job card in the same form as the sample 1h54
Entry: 2h43
